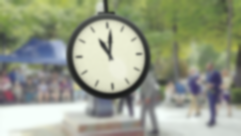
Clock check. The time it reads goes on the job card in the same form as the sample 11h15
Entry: 11h01
